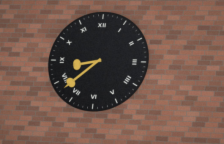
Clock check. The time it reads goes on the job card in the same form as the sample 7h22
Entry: 8h38
